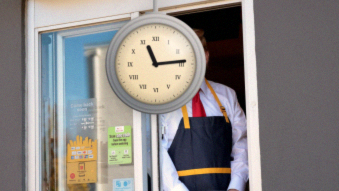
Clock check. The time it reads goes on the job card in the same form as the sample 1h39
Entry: 11h14
